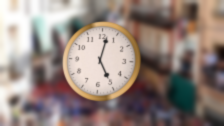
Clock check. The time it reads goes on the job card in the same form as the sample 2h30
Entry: 5h02
